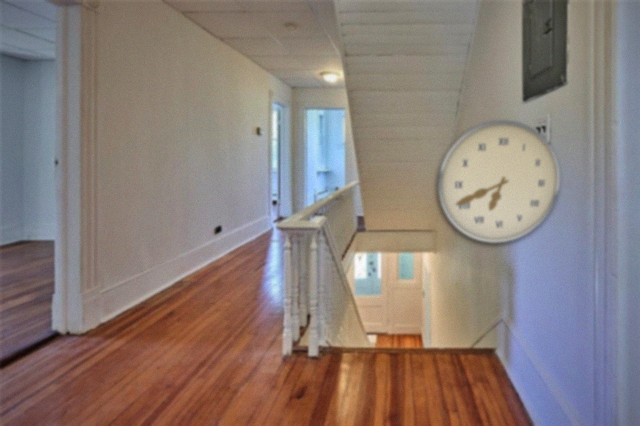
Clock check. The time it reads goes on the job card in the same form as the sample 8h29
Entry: 6h41
